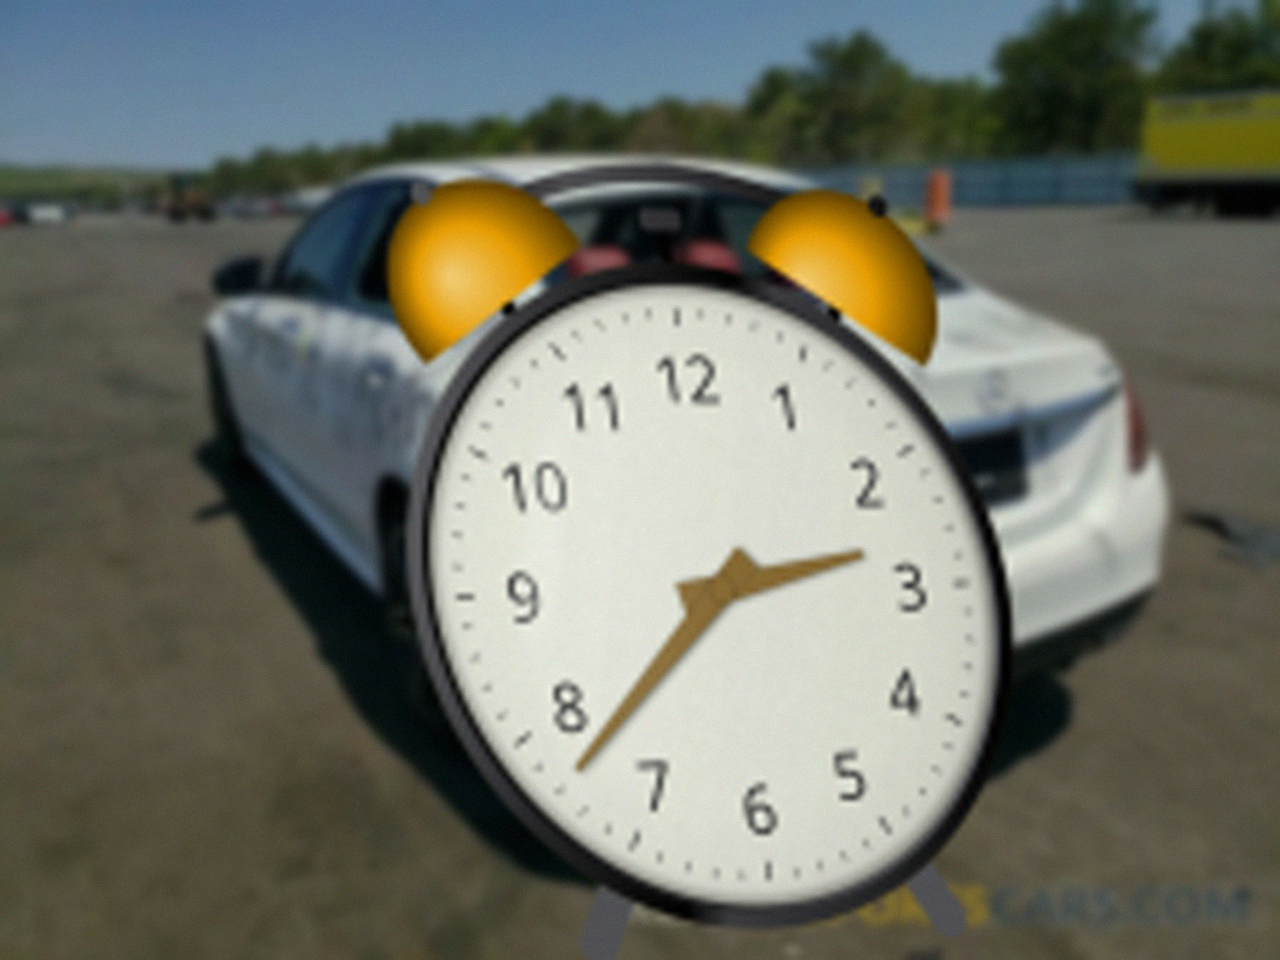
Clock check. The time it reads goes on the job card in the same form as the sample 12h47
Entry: 2h38
